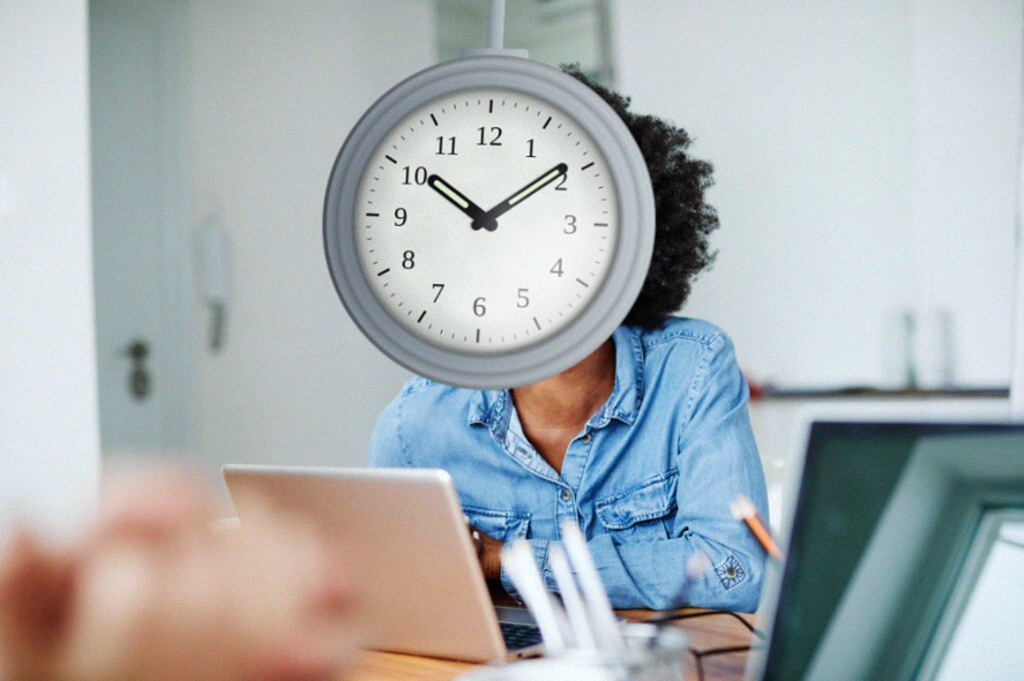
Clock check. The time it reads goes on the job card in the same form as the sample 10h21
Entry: 10h09
